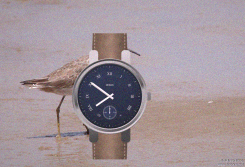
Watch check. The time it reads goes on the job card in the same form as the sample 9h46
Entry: 7h51
